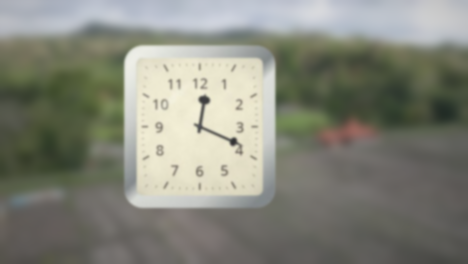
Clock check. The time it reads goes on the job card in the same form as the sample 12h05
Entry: 12h19
